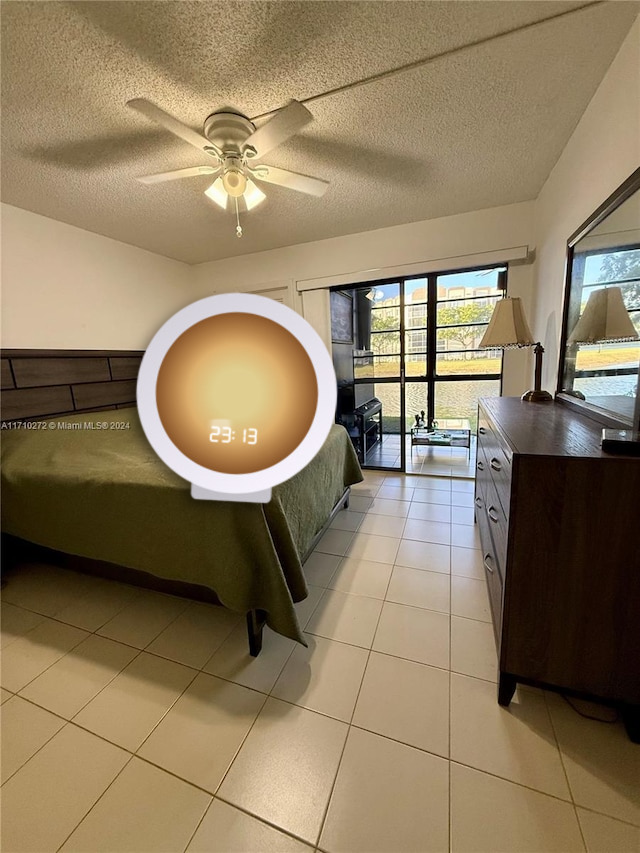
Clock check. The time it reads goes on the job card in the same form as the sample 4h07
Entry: 23h13
